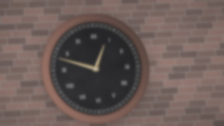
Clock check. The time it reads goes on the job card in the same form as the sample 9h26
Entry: 12h48
